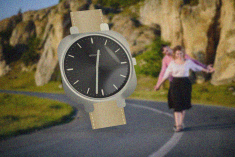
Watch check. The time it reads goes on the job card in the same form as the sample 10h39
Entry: 12h32
